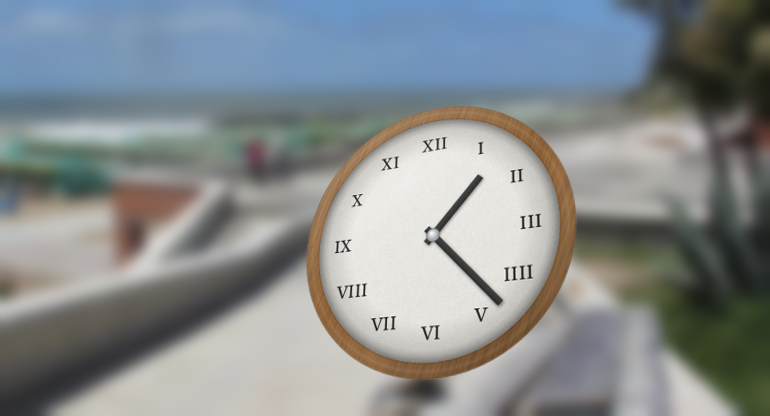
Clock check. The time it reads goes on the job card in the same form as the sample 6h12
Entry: 1h23
